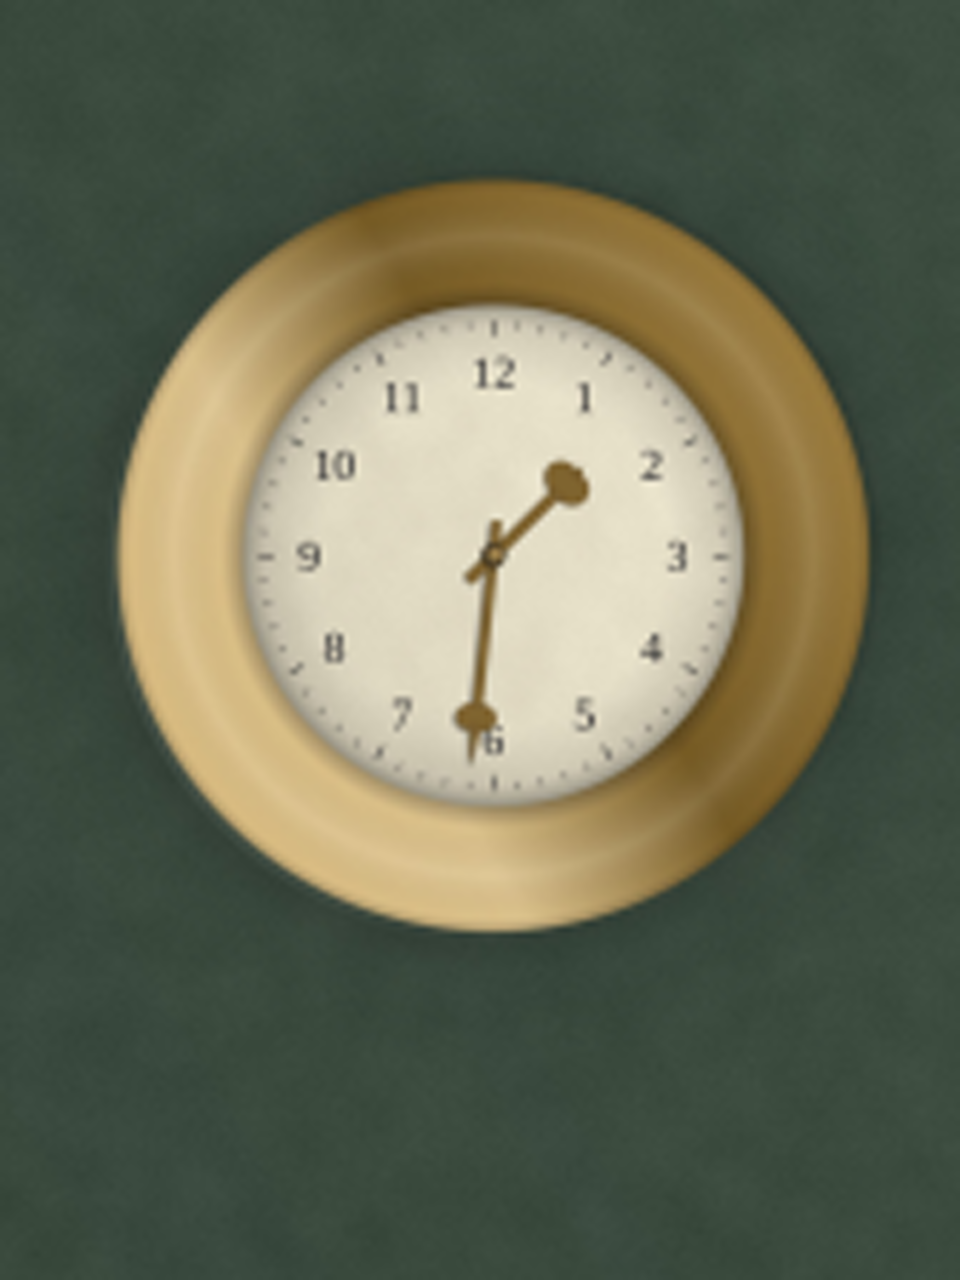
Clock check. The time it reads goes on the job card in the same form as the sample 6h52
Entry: 1h31
